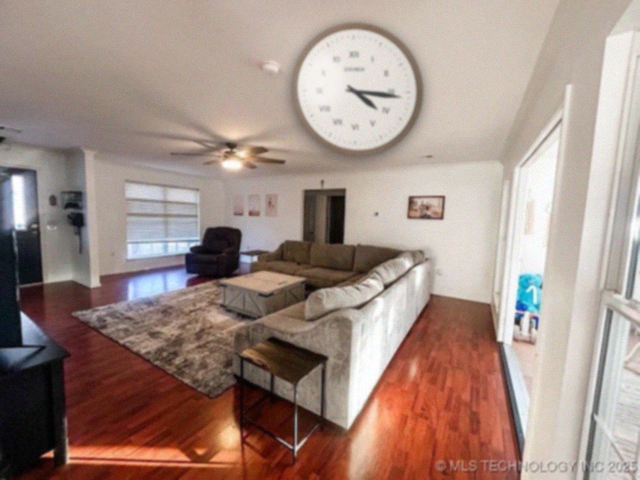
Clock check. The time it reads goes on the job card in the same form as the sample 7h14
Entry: 4h16
